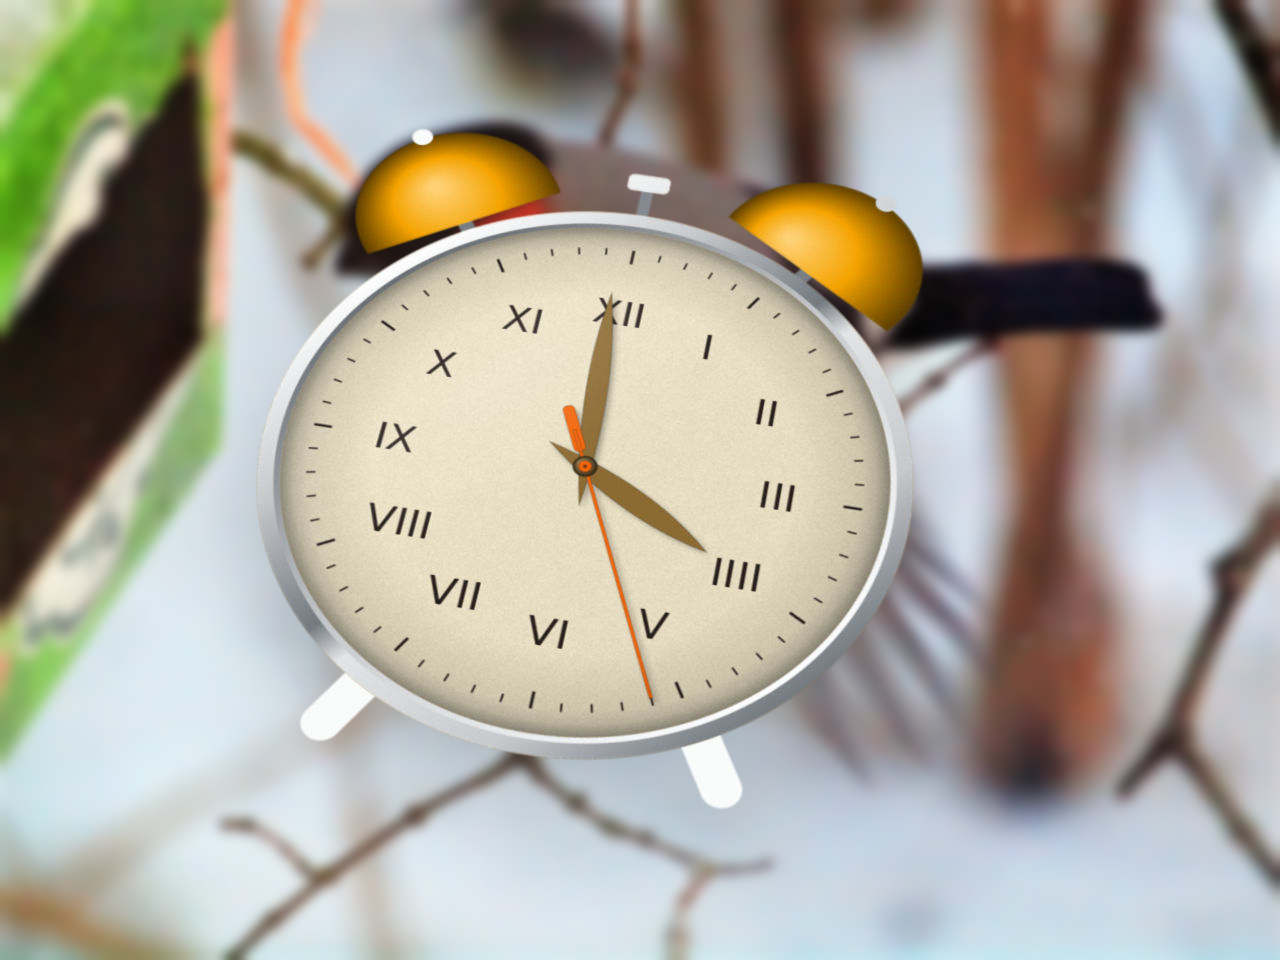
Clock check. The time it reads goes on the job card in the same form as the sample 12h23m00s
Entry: 3h59m26s
